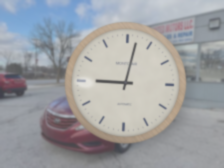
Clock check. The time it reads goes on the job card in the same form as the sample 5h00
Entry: 9h02
